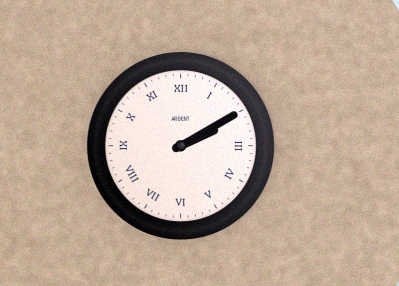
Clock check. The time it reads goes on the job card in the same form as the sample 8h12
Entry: 2h10
